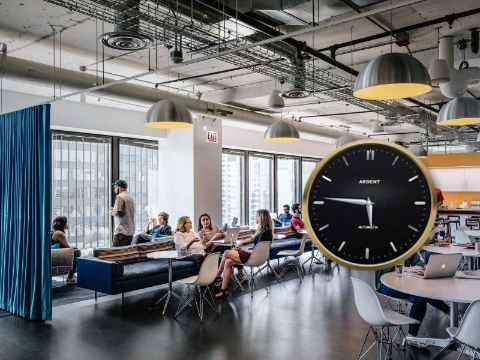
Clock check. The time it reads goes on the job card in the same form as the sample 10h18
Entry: 5h46
